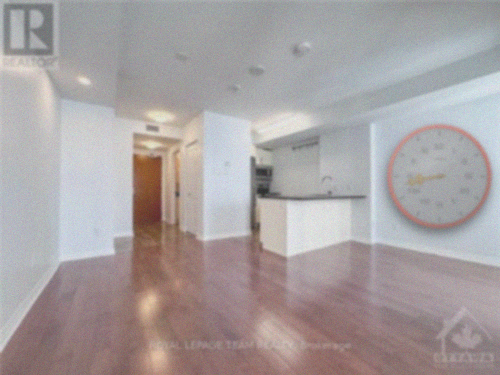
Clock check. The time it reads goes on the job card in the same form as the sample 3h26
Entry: 8h43
